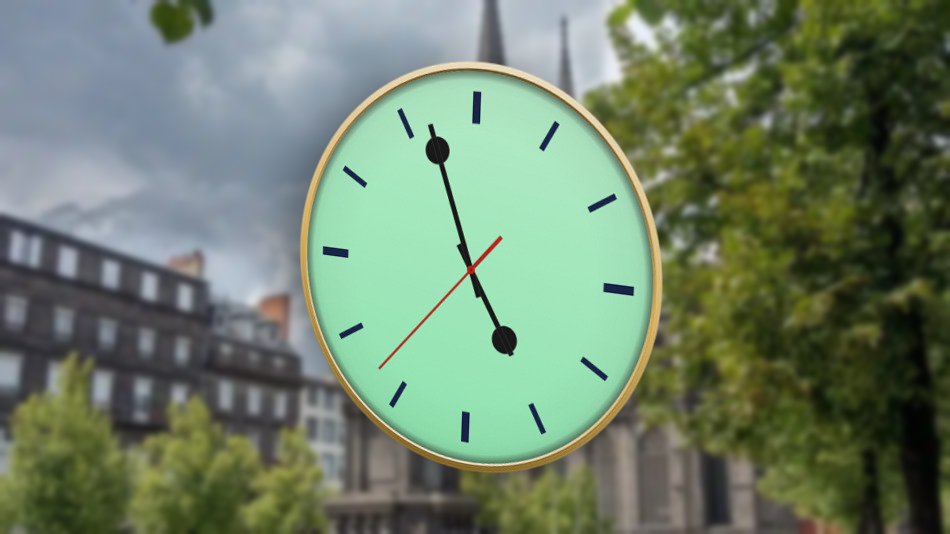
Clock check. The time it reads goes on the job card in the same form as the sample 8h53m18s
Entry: 4h56m37s
